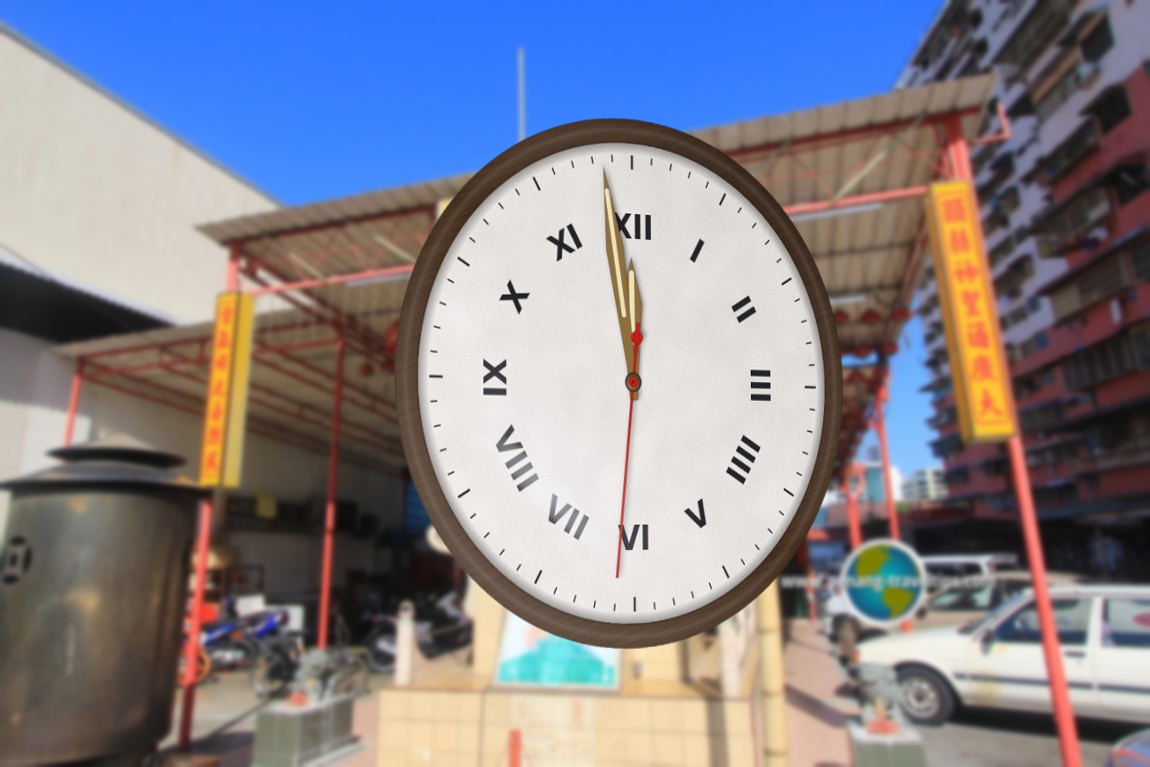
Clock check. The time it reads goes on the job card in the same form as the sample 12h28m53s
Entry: 11h58m31s
